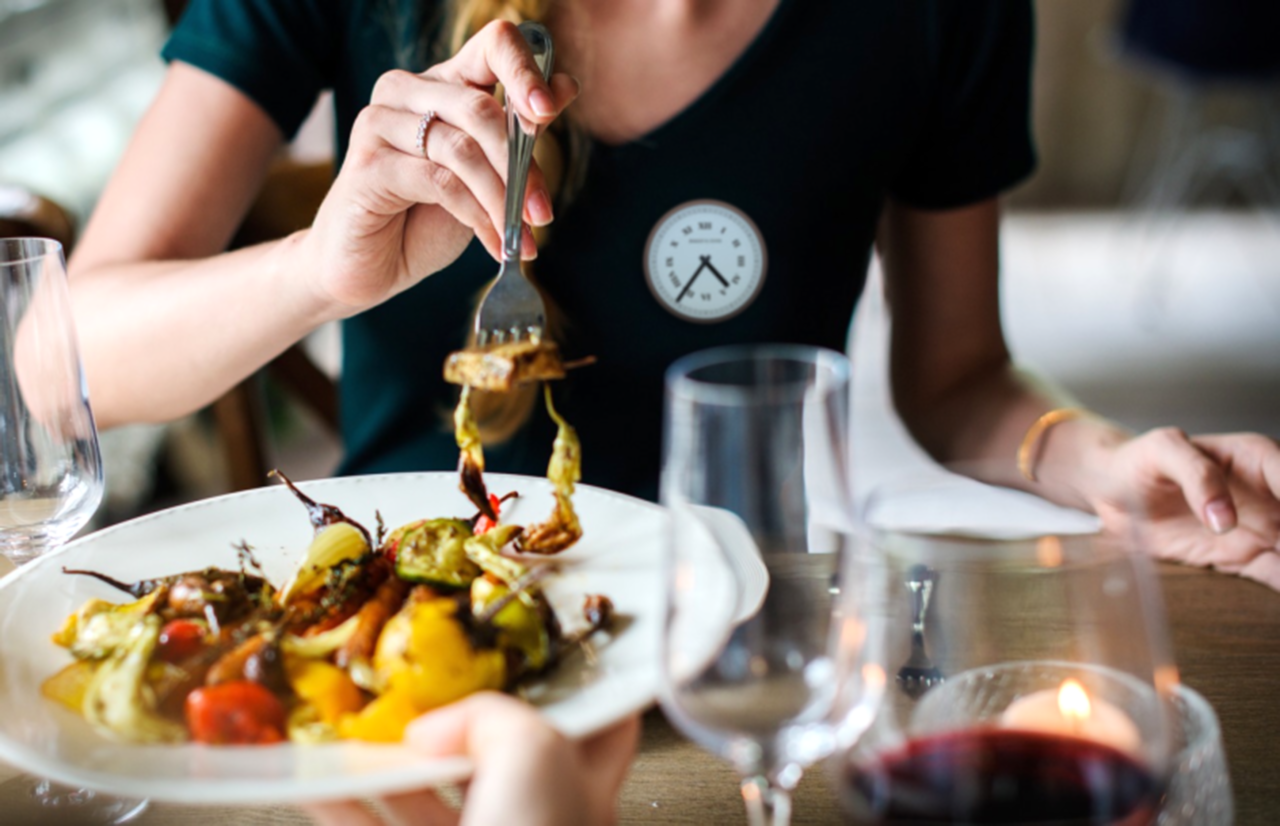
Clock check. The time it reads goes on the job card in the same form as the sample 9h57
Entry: 4h36
